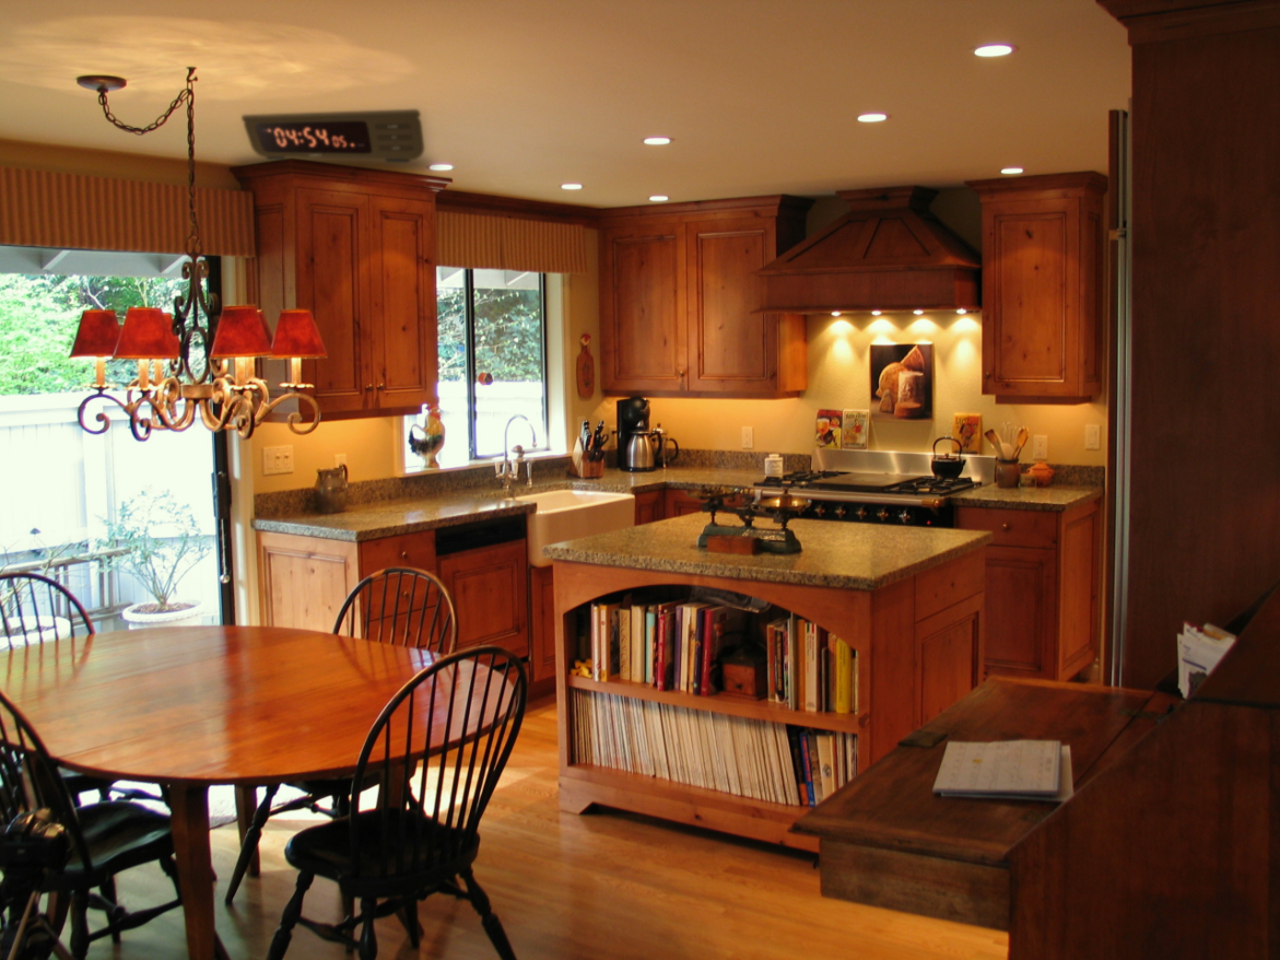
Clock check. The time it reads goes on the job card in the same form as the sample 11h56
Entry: 4h54
